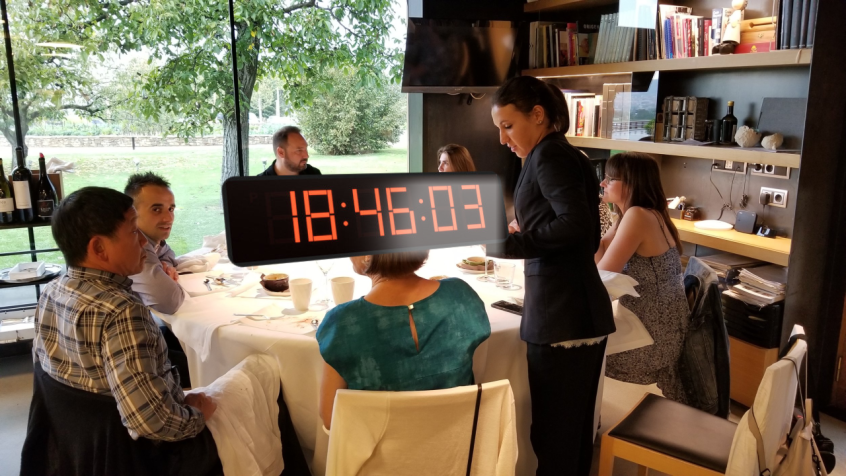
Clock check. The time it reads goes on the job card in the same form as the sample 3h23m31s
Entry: 18h46m03s
